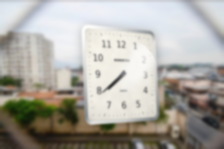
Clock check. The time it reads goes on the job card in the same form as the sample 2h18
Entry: 7h39
